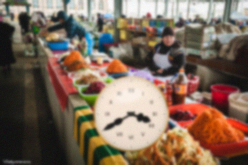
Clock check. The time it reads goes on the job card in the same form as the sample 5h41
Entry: 3h40
